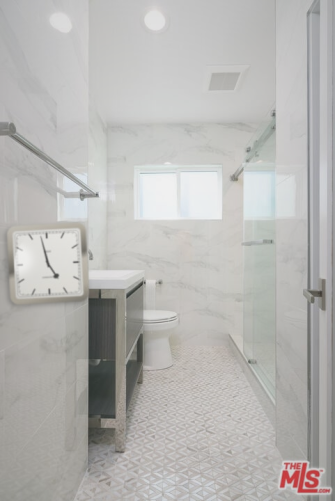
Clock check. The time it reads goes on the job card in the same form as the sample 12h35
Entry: 4h58
